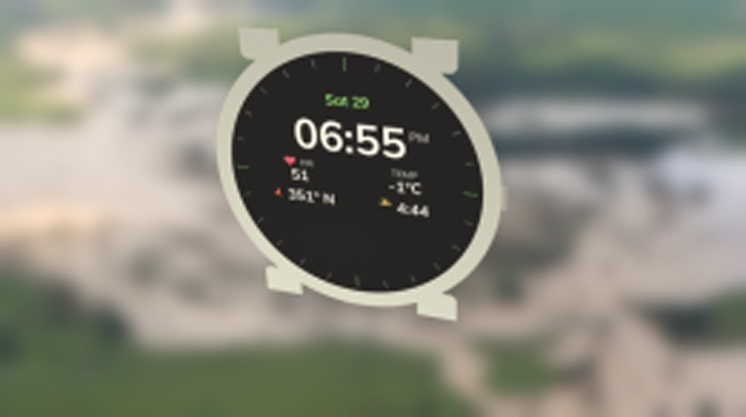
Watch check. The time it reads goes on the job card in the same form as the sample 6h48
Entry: 6h55
